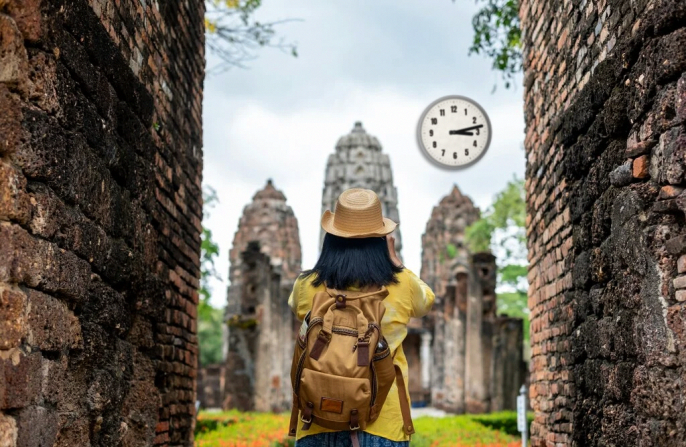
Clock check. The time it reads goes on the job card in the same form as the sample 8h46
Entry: 3h13
